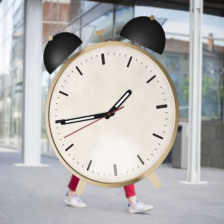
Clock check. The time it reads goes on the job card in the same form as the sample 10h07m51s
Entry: 1h44m42s
